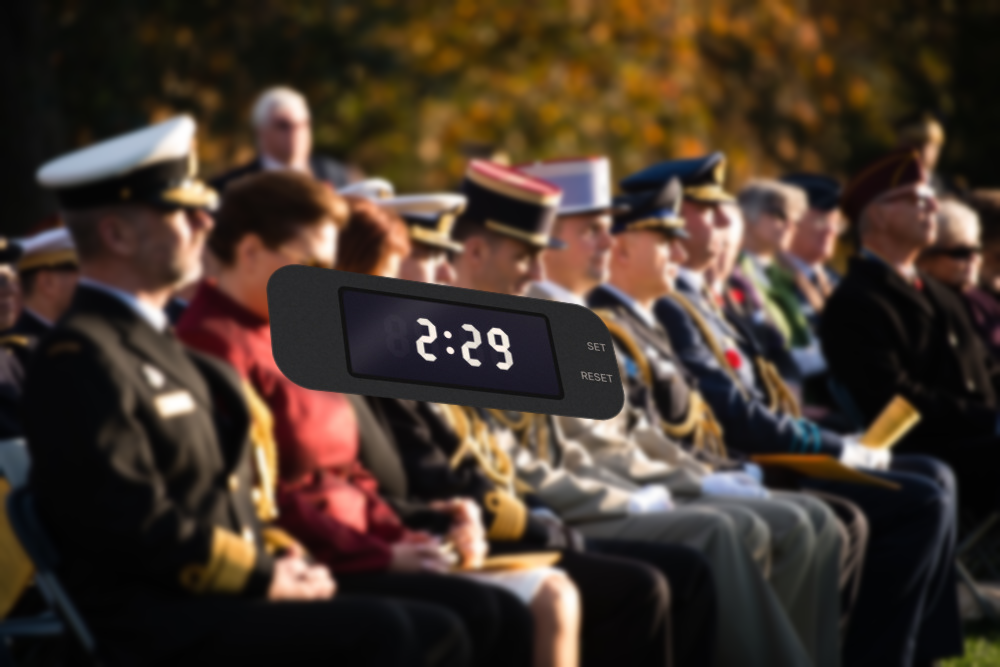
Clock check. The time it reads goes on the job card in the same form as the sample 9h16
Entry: 2h29
